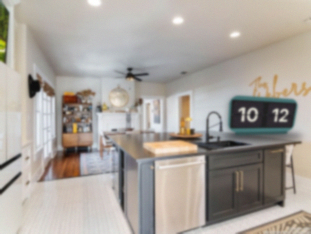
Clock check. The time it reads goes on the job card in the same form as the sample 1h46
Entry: 10h12
